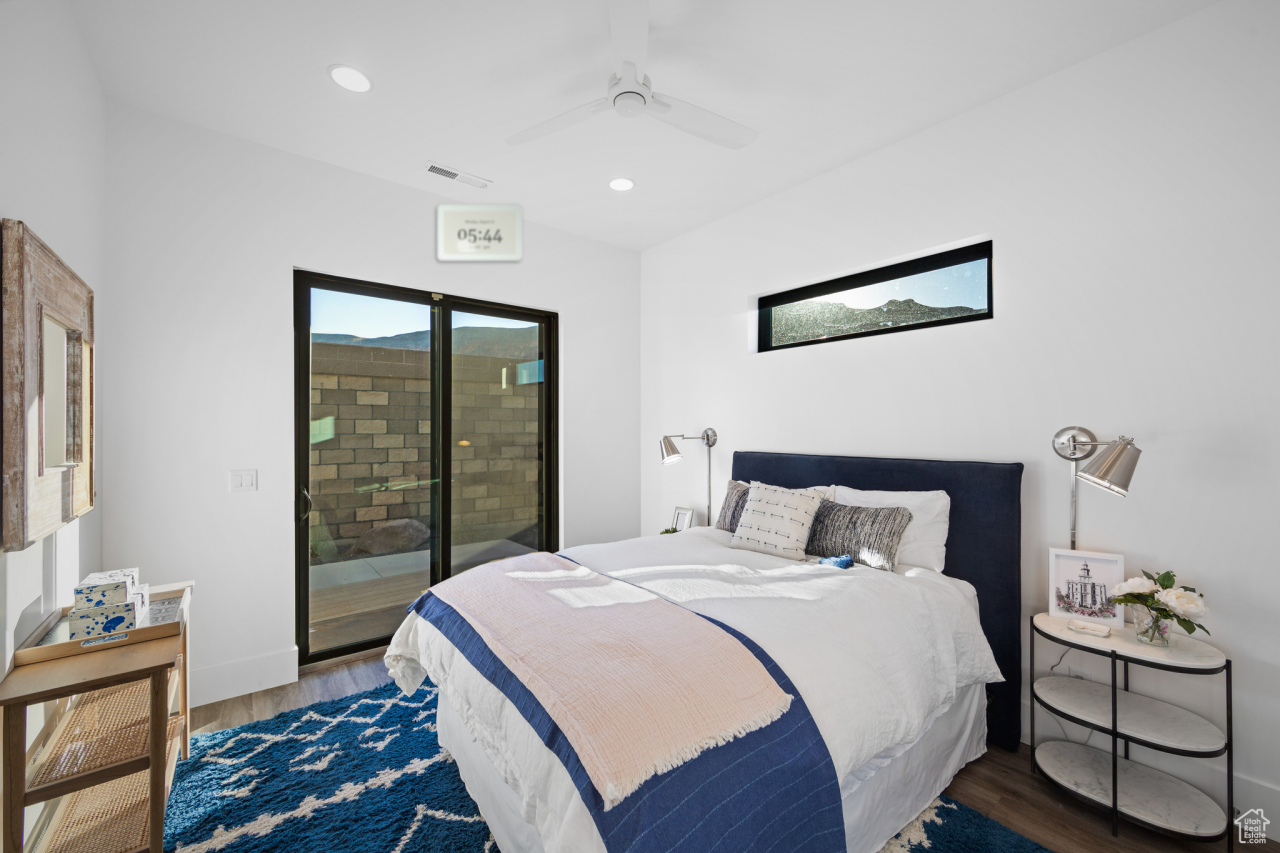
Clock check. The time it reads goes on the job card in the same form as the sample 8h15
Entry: 5h44
